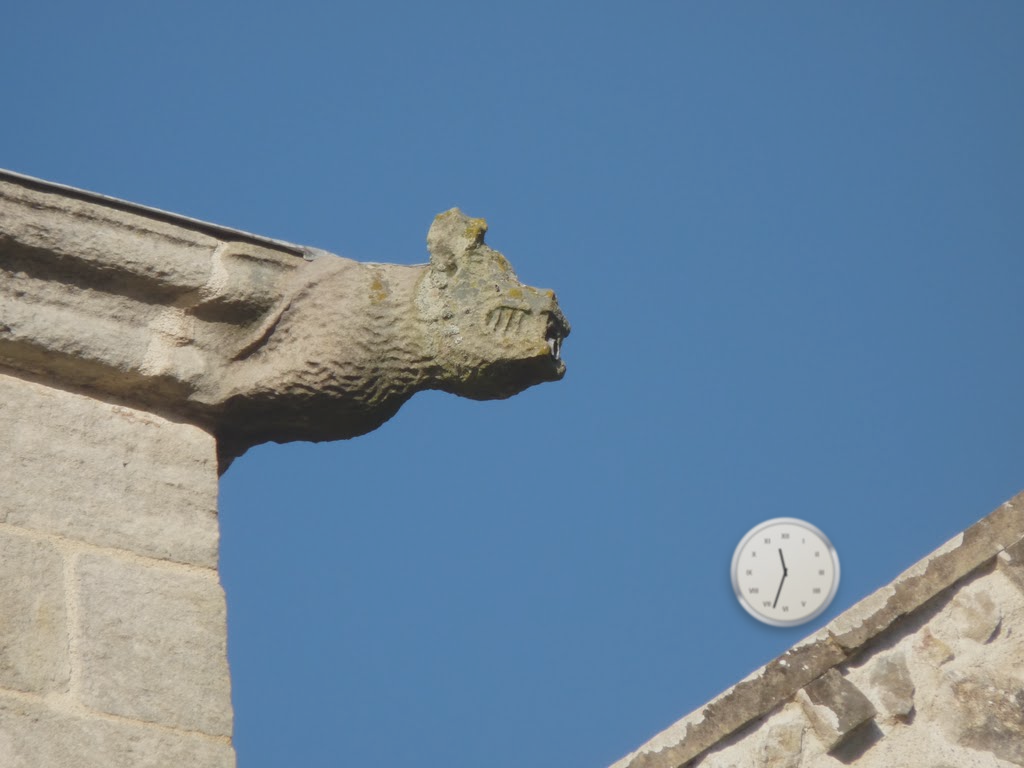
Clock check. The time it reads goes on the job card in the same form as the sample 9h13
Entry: 11h33
